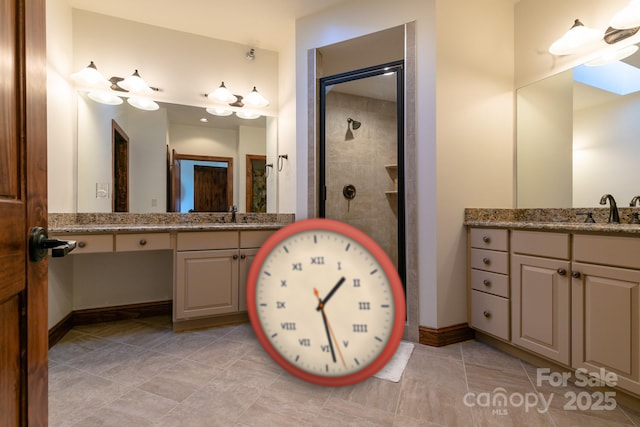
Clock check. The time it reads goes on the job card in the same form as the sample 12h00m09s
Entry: 1h28m27s
